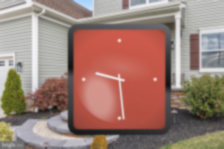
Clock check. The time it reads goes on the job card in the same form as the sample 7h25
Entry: 9h29
